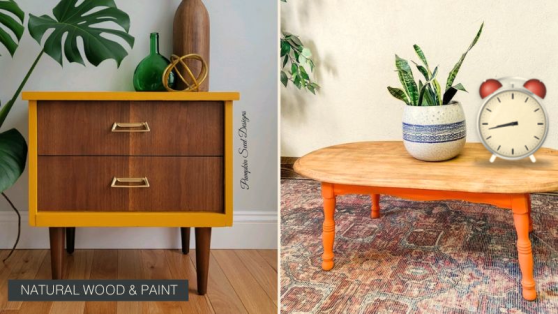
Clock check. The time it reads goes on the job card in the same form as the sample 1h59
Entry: 8h43
